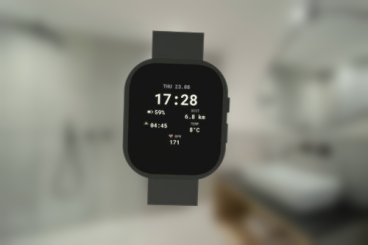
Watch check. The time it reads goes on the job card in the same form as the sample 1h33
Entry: 17h28
